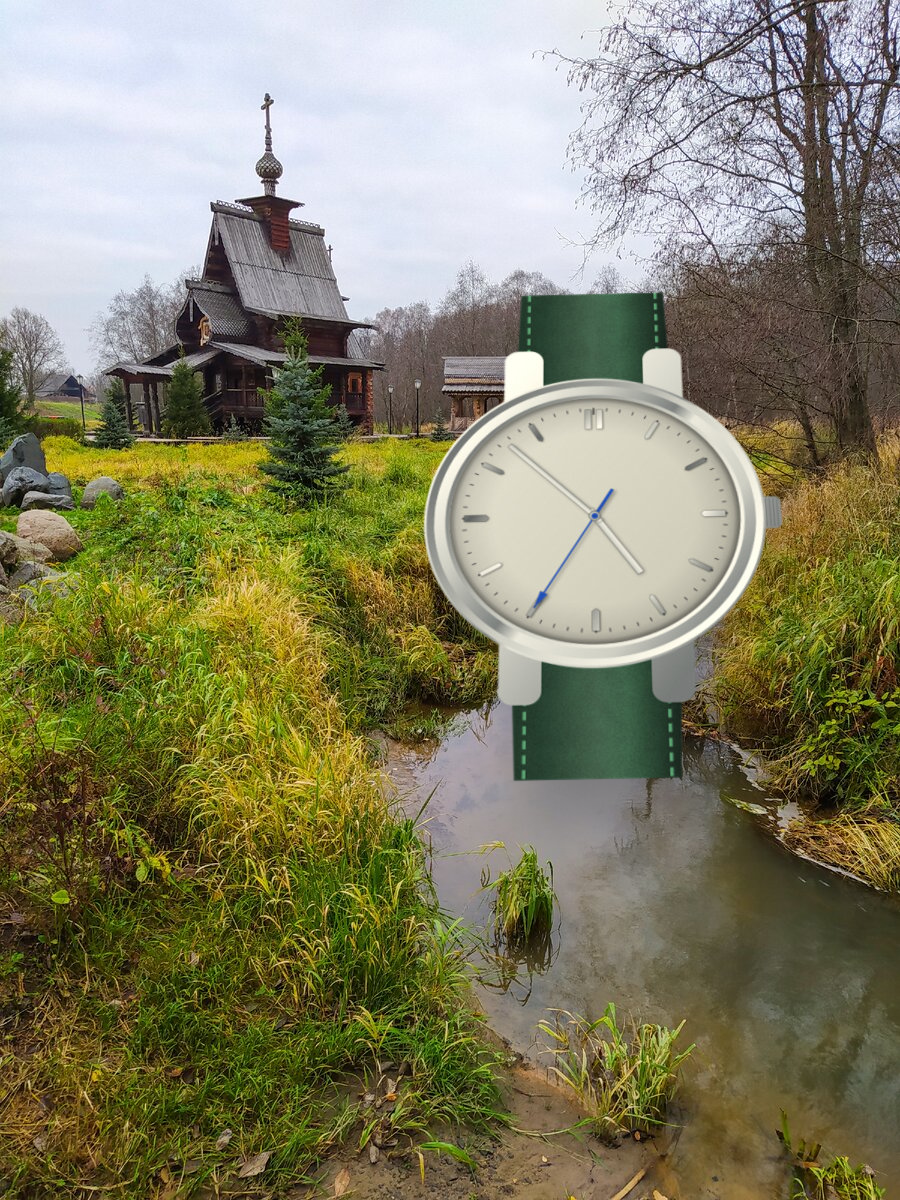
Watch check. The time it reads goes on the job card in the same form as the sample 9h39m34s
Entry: 4h52m35s
